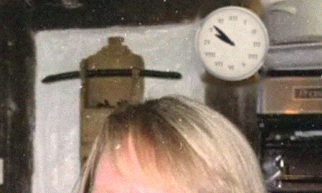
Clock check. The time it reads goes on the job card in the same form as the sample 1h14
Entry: 9h52
